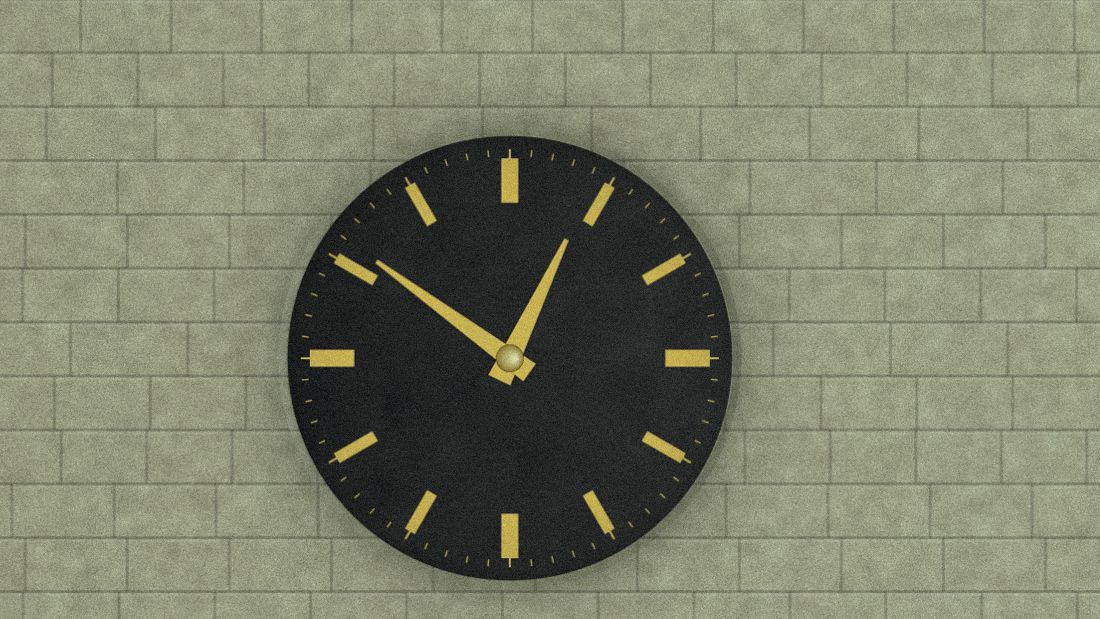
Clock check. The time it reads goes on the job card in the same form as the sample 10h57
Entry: 12h51
